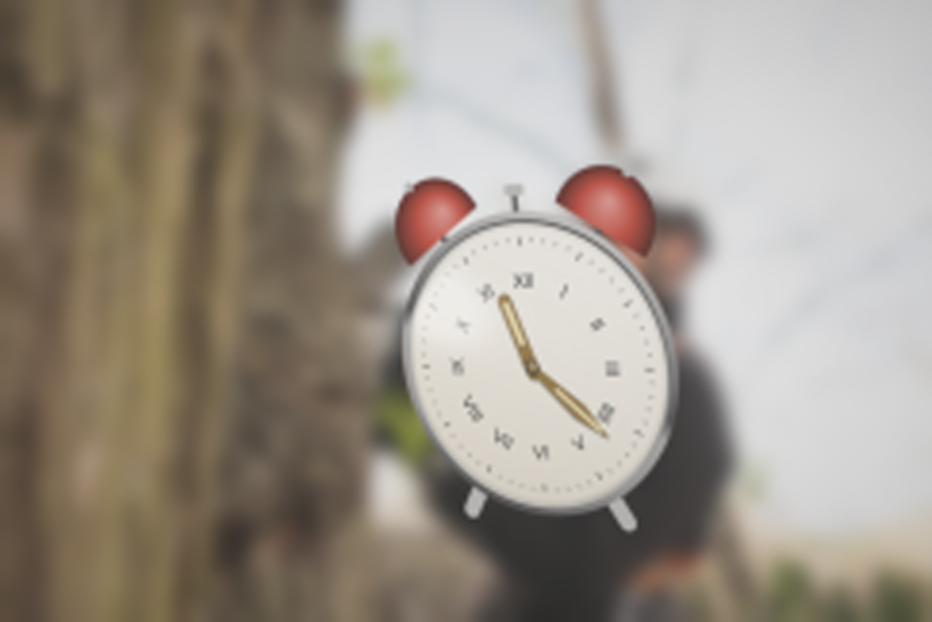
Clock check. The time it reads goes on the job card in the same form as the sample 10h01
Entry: 11h22
